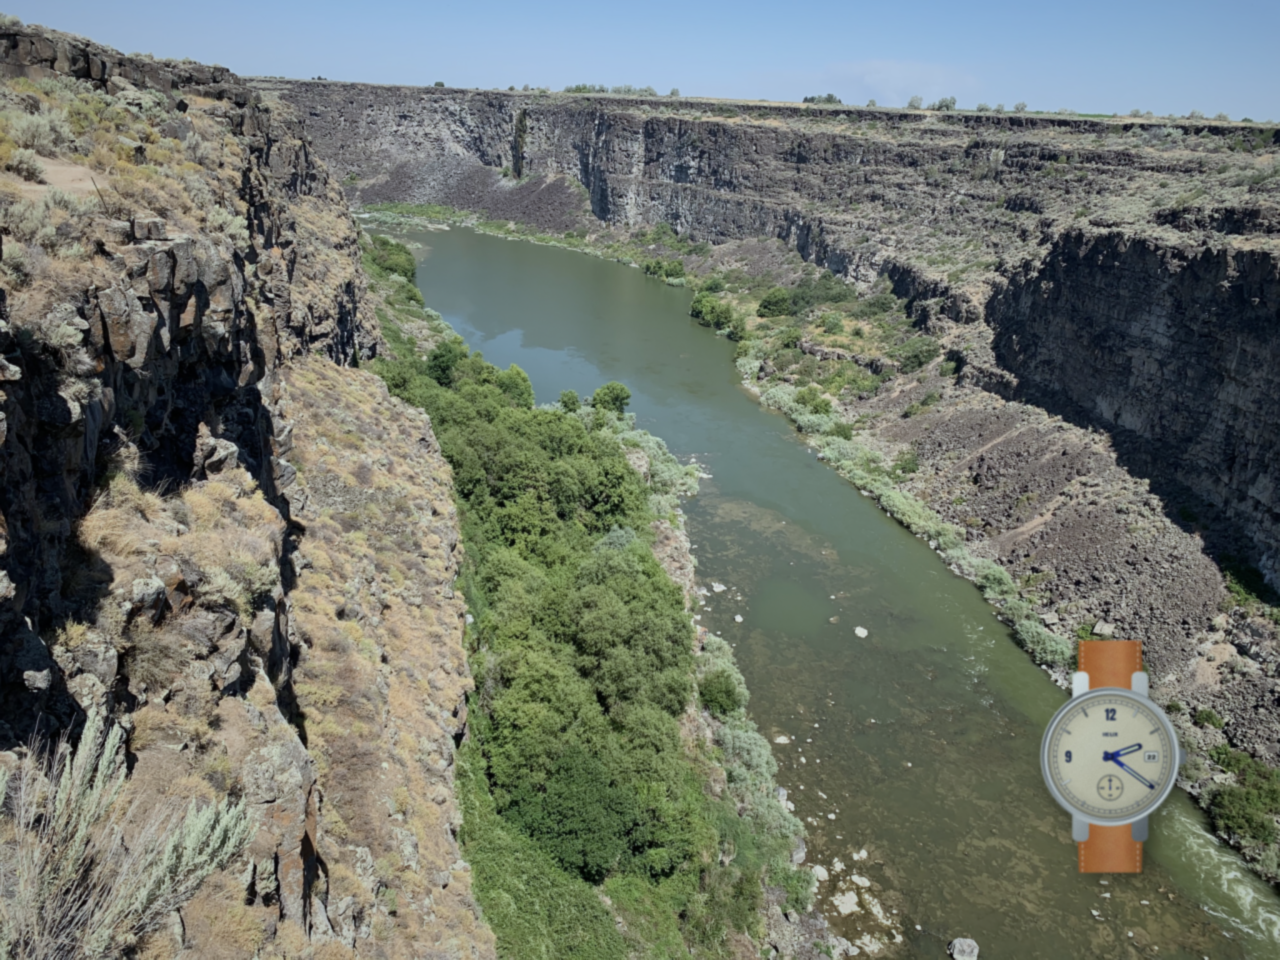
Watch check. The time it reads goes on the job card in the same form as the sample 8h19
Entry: 2h21
